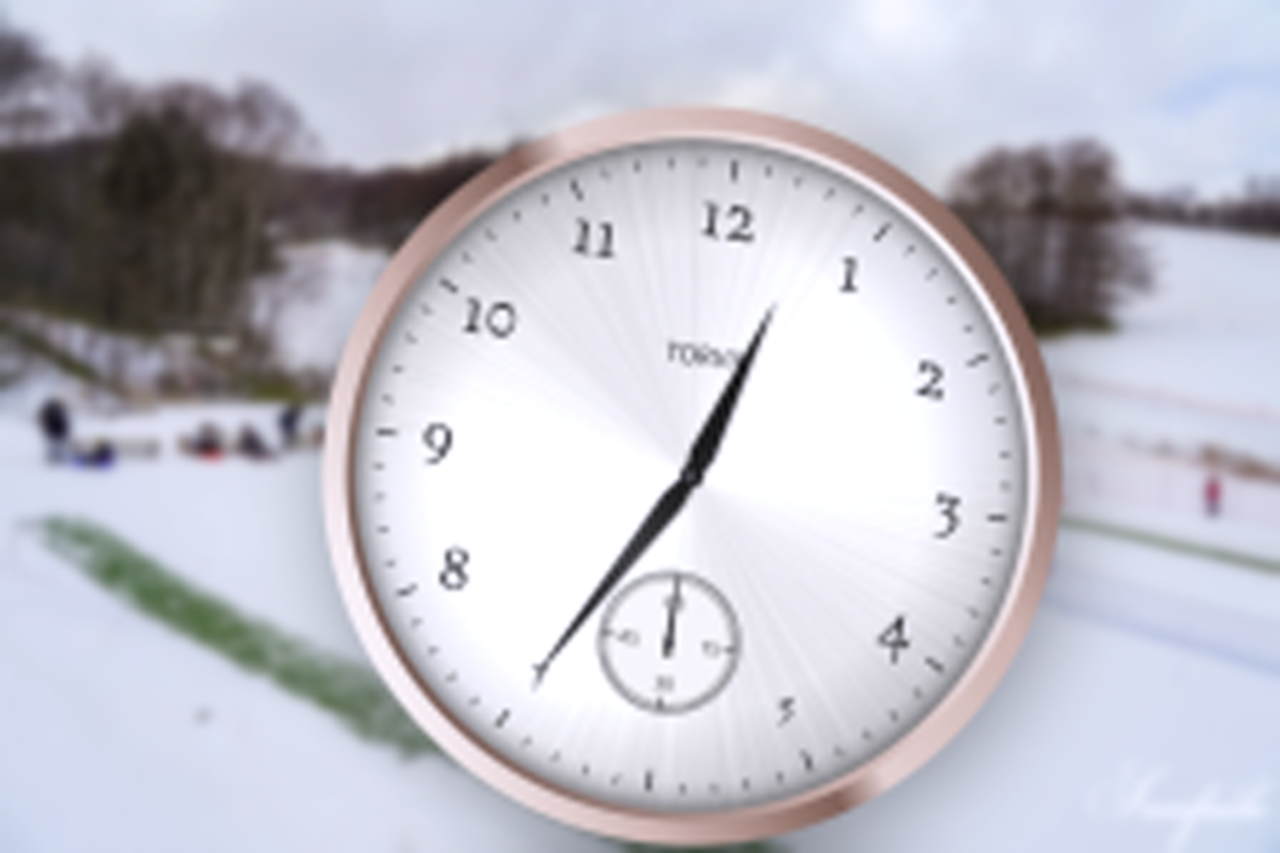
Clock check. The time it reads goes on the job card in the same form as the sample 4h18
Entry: 12h35
